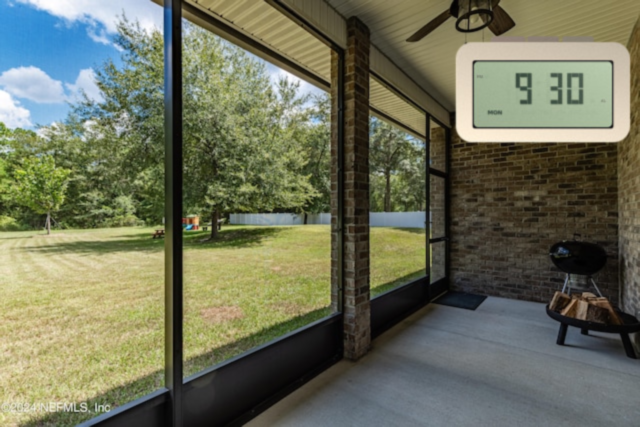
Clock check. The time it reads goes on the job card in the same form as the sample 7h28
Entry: 9h30
